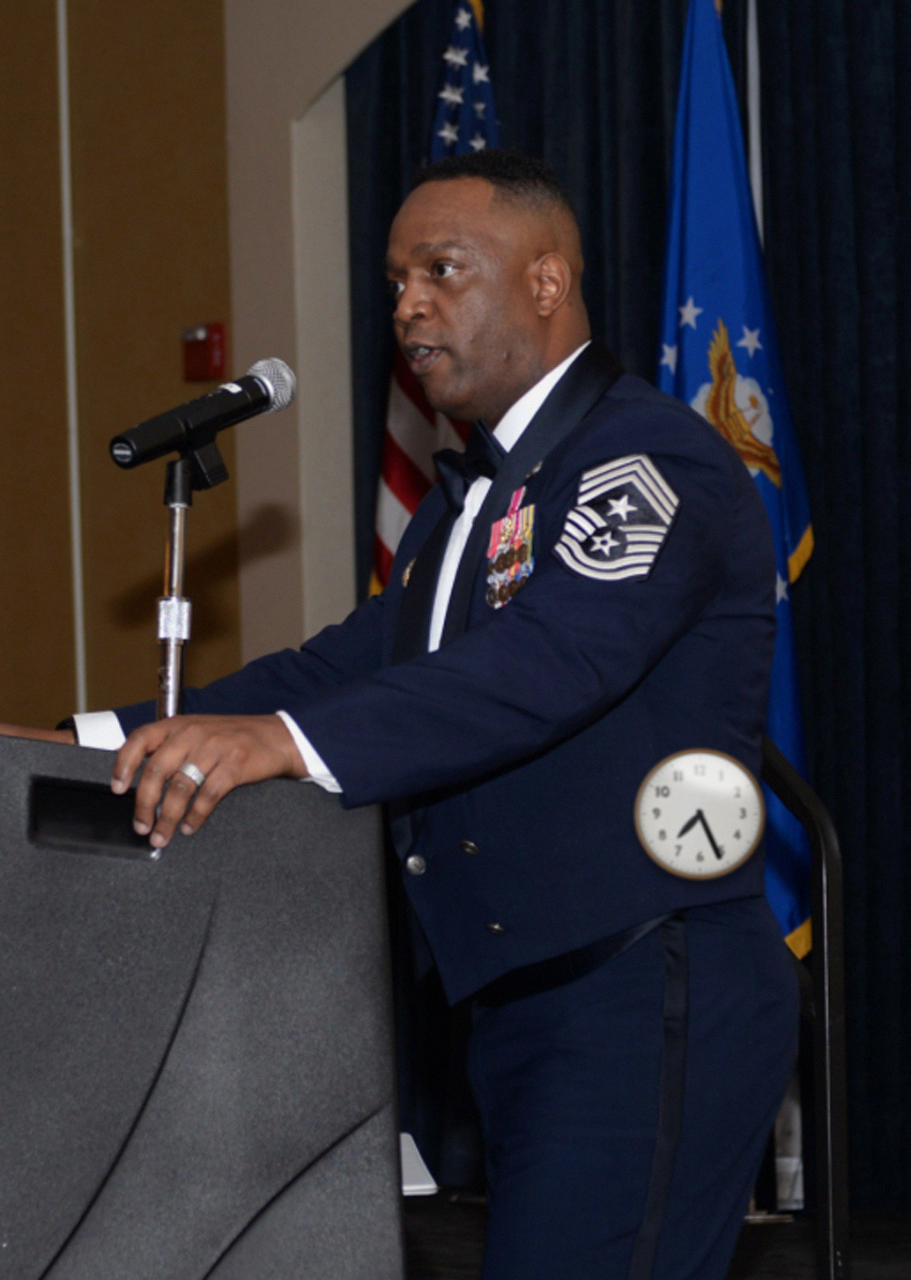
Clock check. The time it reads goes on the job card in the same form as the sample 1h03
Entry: 7h26
